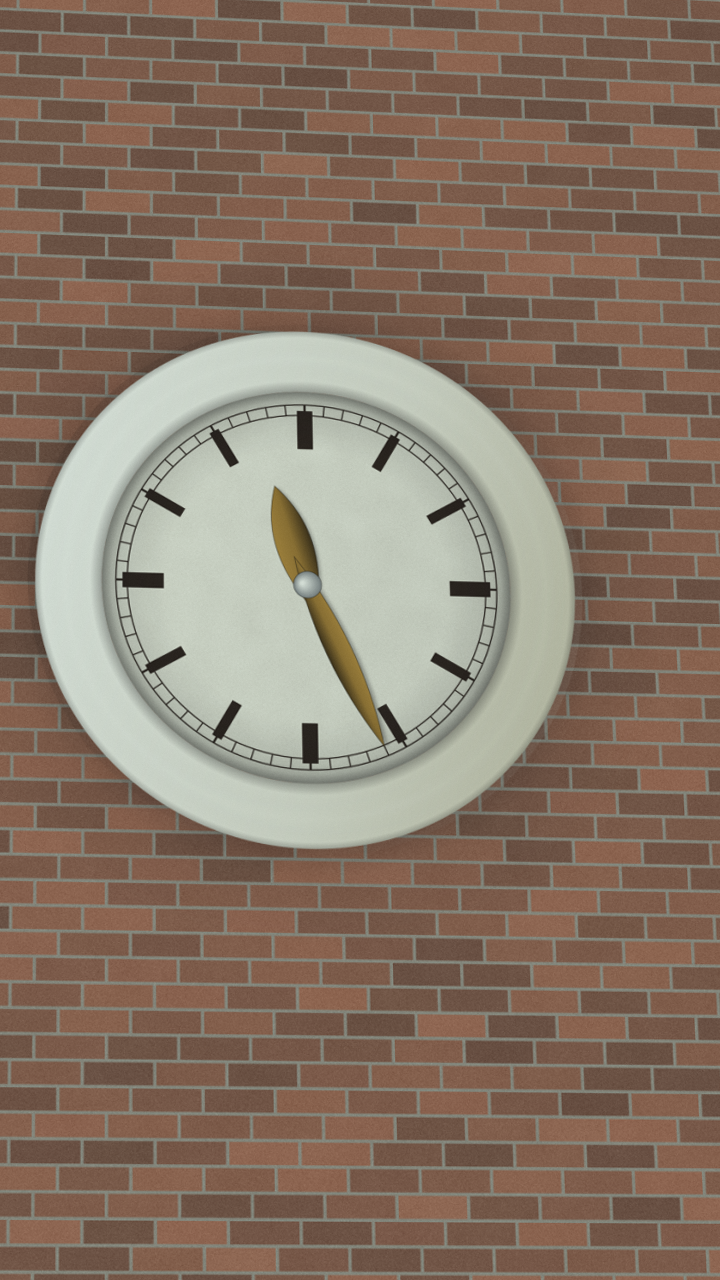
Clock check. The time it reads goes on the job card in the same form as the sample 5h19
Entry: 11h26
